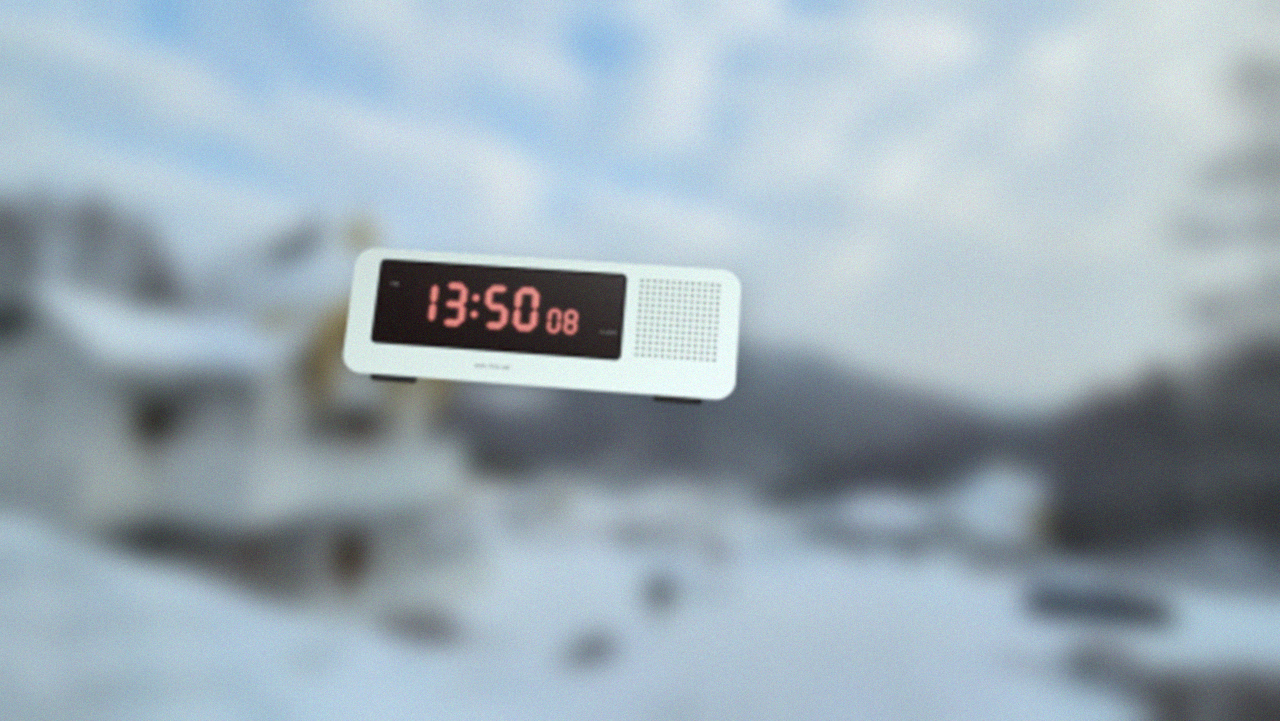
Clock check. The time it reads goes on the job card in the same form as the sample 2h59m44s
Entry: 13h50m08s
